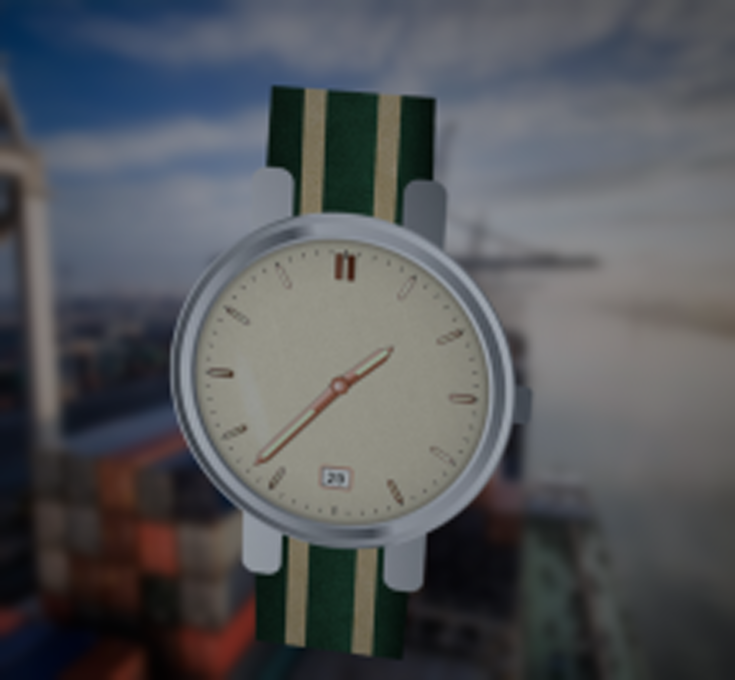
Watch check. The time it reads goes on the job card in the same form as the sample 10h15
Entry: 1h37
